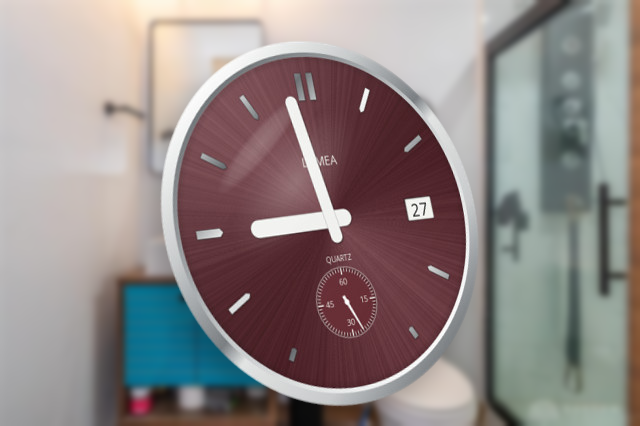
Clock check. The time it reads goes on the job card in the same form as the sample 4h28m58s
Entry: 8h58m26s
